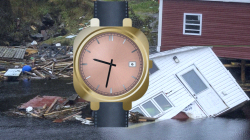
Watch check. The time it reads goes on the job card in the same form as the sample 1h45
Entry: 9h32
